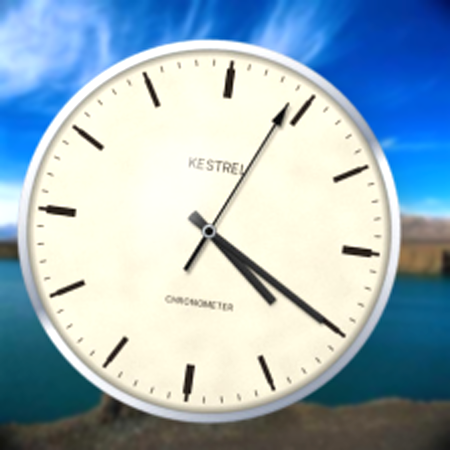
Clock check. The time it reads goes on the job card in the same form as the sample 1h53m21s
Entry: 4h20m04s
